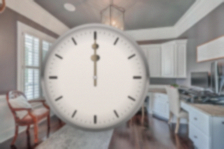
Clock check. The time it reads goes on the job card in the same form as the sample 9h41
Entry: 12h00
